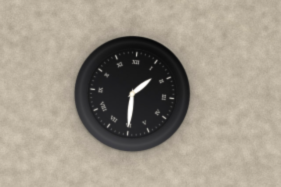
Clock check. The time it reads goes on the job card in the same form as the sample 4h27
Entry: 1h30
